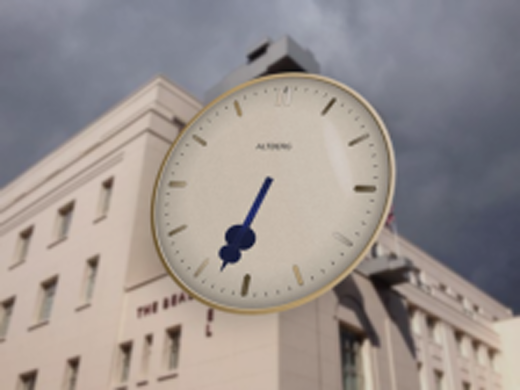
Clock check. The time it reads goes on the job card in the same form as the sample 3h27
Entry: 6h33
